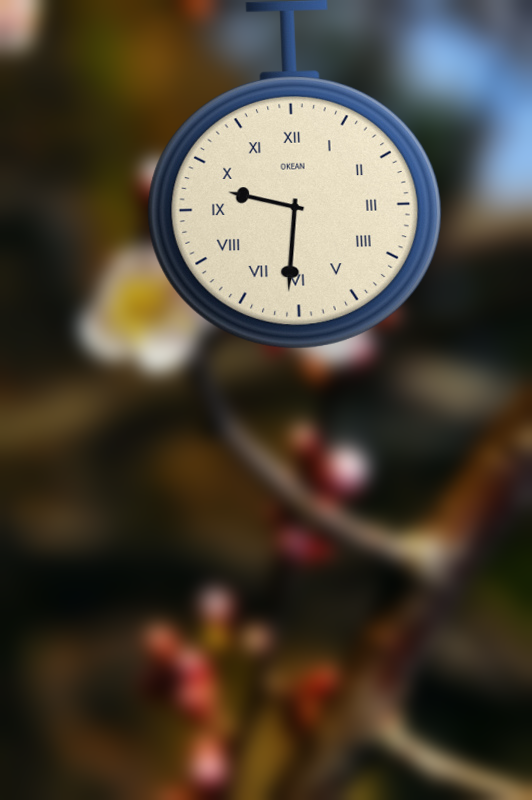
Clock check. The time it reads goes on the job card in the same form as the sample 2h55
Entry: 9h31
